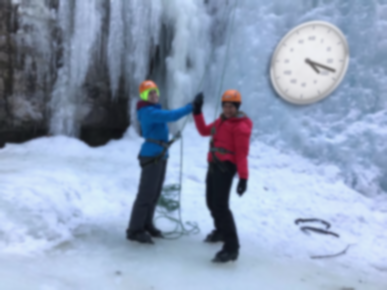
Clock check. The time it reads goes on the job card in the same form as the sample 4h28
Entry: 4h18
